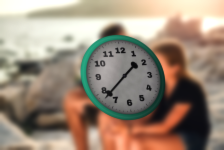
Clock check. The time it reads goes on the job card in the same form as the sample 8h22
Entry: 1h38
